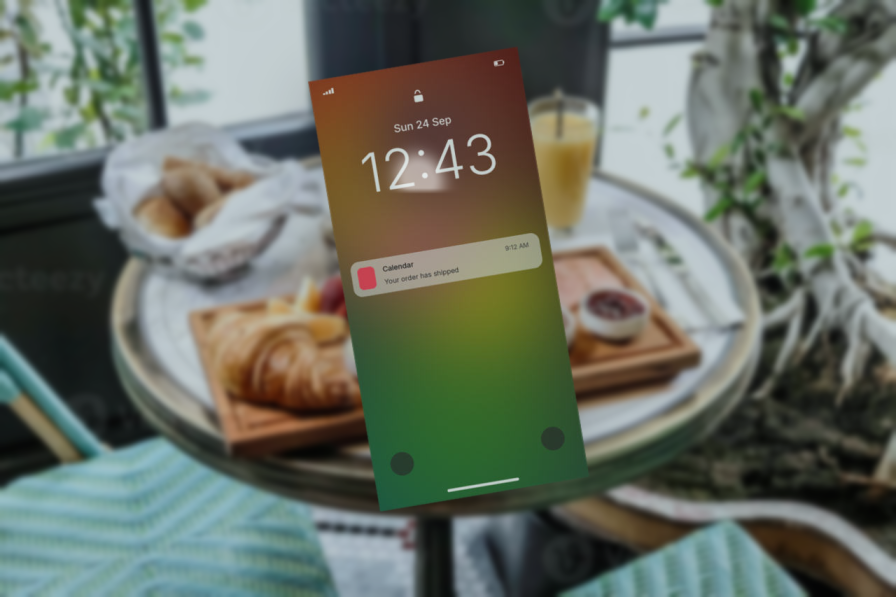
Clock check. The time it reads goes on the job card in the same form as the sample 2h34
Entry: 12h43
